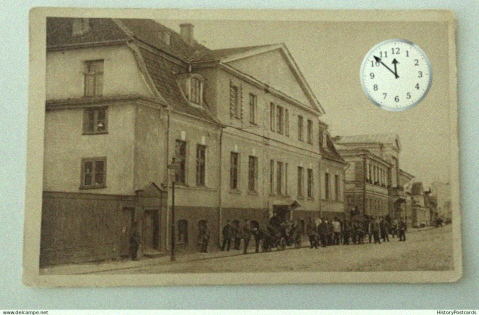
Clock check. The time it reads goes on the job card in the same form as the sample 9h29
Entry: 11h52
